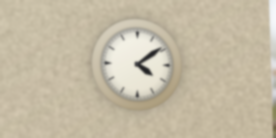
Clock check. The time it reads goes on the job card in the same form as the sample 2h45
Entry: 4h09
